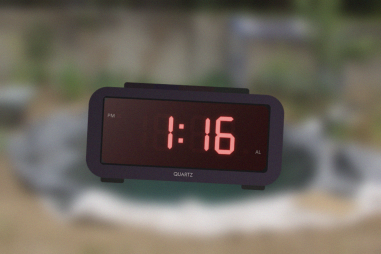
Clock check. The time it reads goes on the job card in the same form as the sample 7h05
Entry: 1h16
